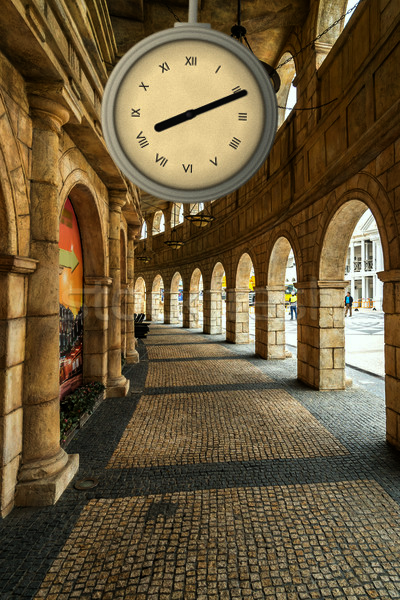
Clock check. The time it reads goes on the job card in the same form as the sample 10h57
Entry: 8h11
